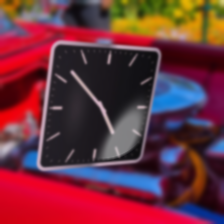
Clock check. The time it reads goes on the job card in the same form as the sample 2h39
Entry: 4h52
